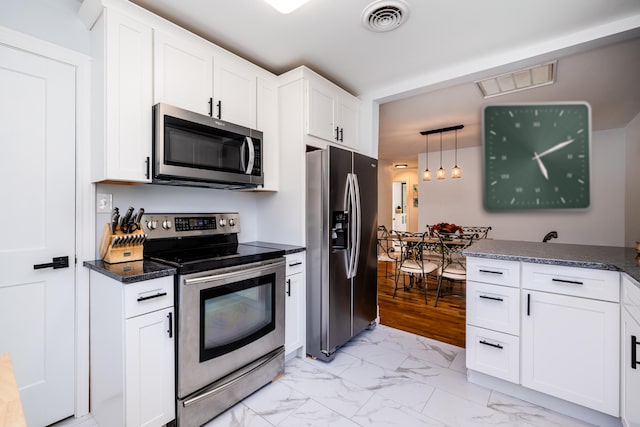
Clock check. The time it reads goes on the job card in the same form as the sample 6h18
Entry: 5h11
